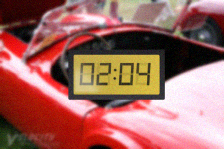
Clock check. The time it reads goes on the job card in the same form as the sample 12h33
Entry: 2h04
